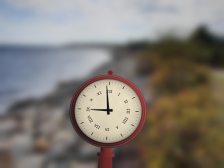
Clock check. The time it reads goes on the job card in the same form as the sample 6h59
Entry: 8h59
